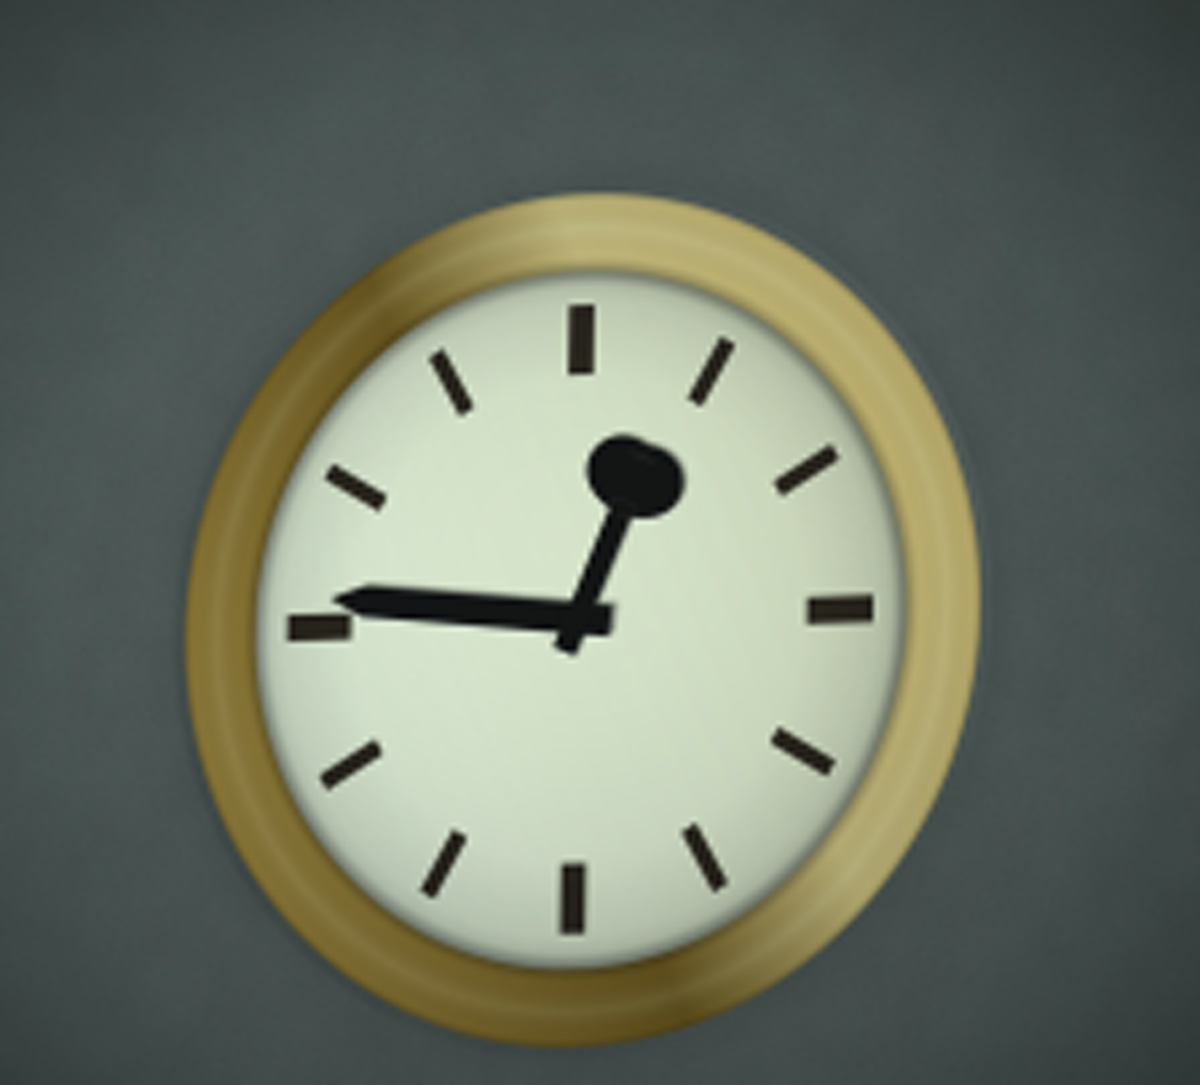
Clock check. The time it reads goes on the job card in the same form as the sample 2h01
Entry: 12h46
